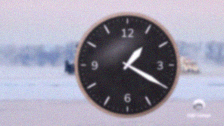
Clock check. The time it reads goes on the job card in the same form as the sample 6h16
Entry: 1h20
